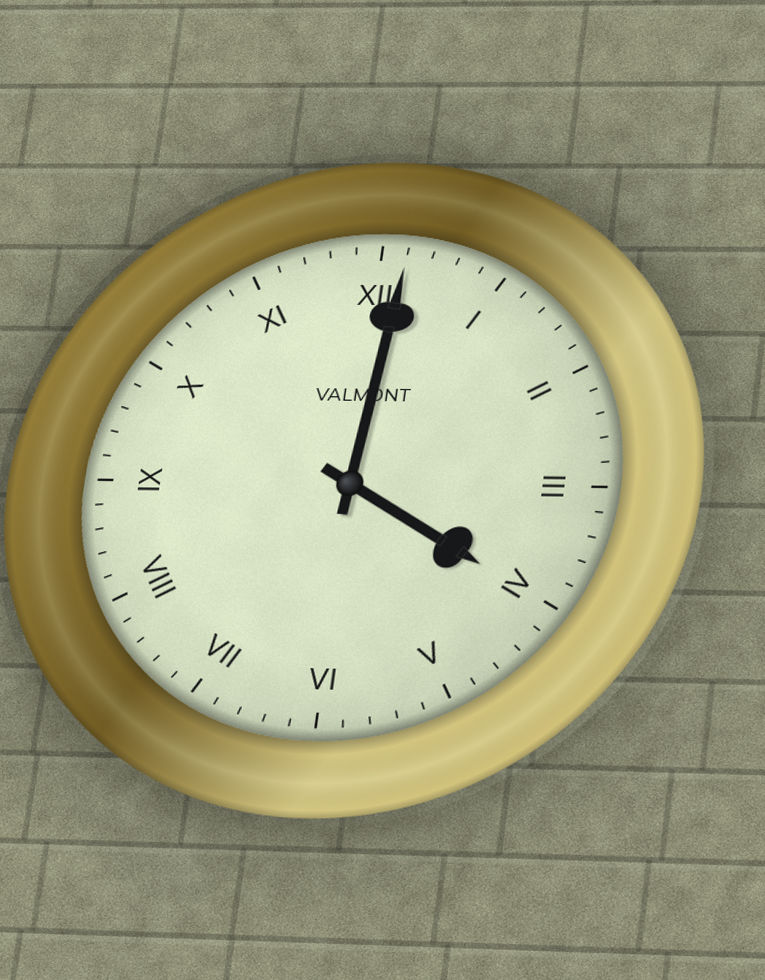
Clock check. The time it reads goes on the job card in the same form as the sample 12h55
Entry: 4h01
